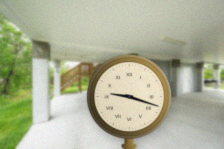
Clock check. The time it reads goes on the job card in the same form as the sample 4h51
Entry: 9h18
